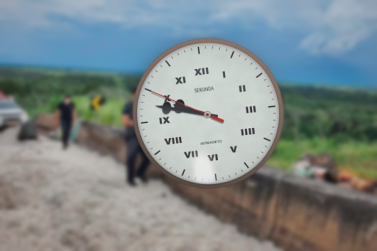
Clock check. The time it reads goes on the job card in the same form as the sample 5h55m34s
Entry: 9h47m50s
